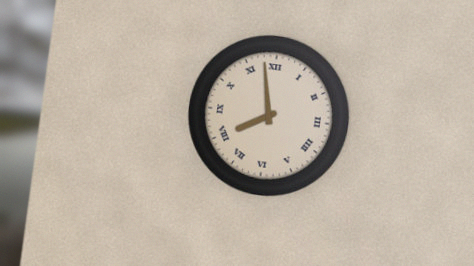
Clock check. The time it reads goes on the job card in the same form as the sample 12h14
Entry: 7h58
